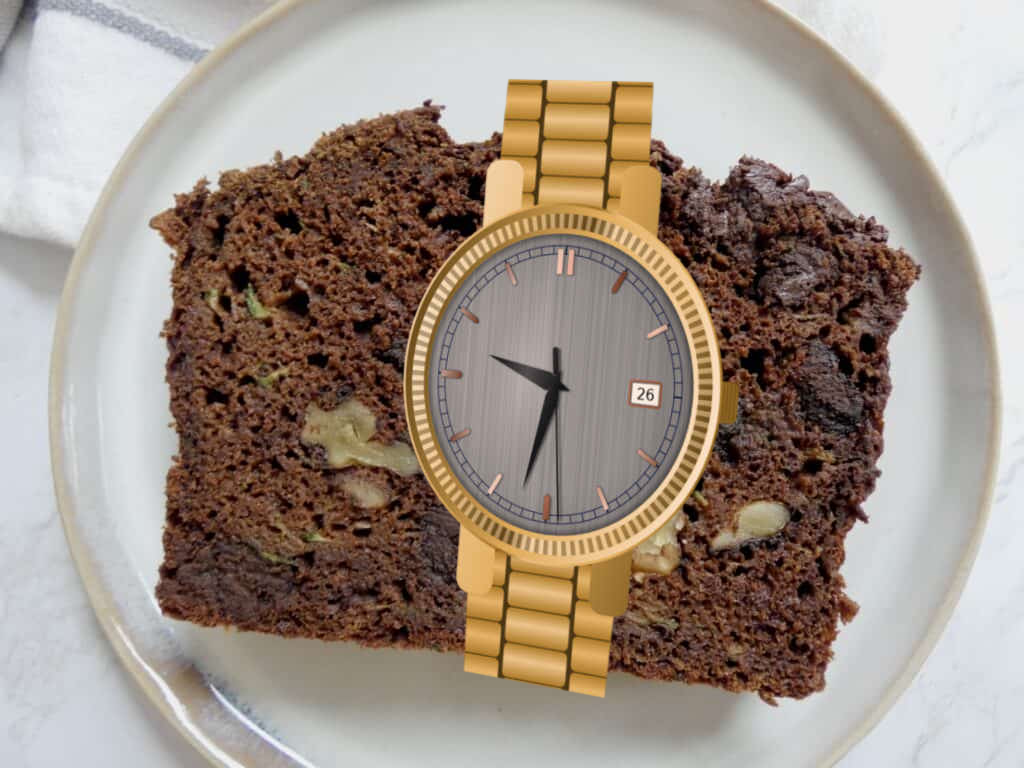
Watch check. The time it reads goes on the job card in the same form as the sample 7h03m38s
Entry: 9h32m29s
